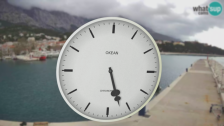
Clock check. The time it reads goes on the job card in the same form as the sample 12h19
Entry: 5h27
